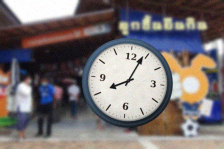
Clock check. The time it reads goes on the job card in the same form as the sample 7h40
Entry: 8h04
